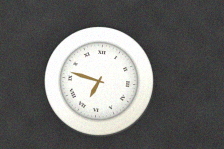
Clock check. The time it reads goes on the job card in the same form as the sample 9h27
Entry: 6h47
